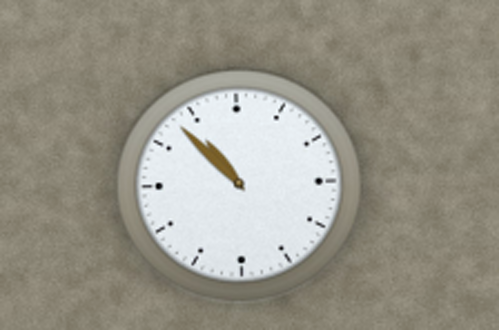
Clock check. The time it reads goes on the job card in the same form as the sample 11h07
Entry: 10h53
